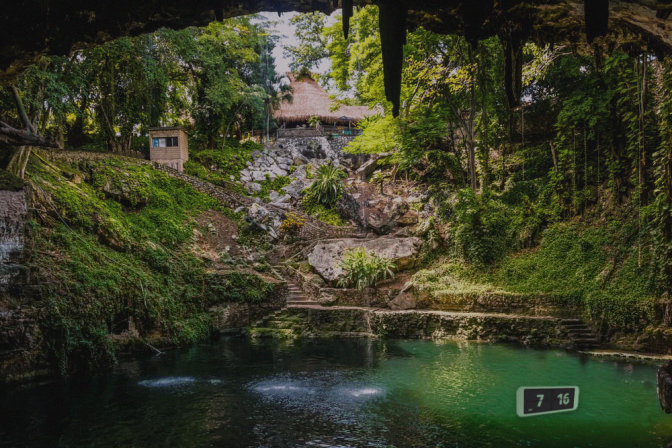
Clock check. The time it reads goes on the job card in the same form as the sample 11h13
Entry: 7h16
